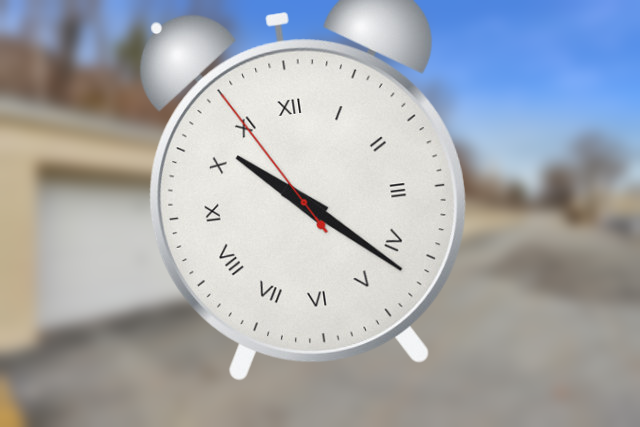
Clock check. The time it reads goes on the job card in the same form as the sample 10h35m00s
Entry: 10h21m55s
